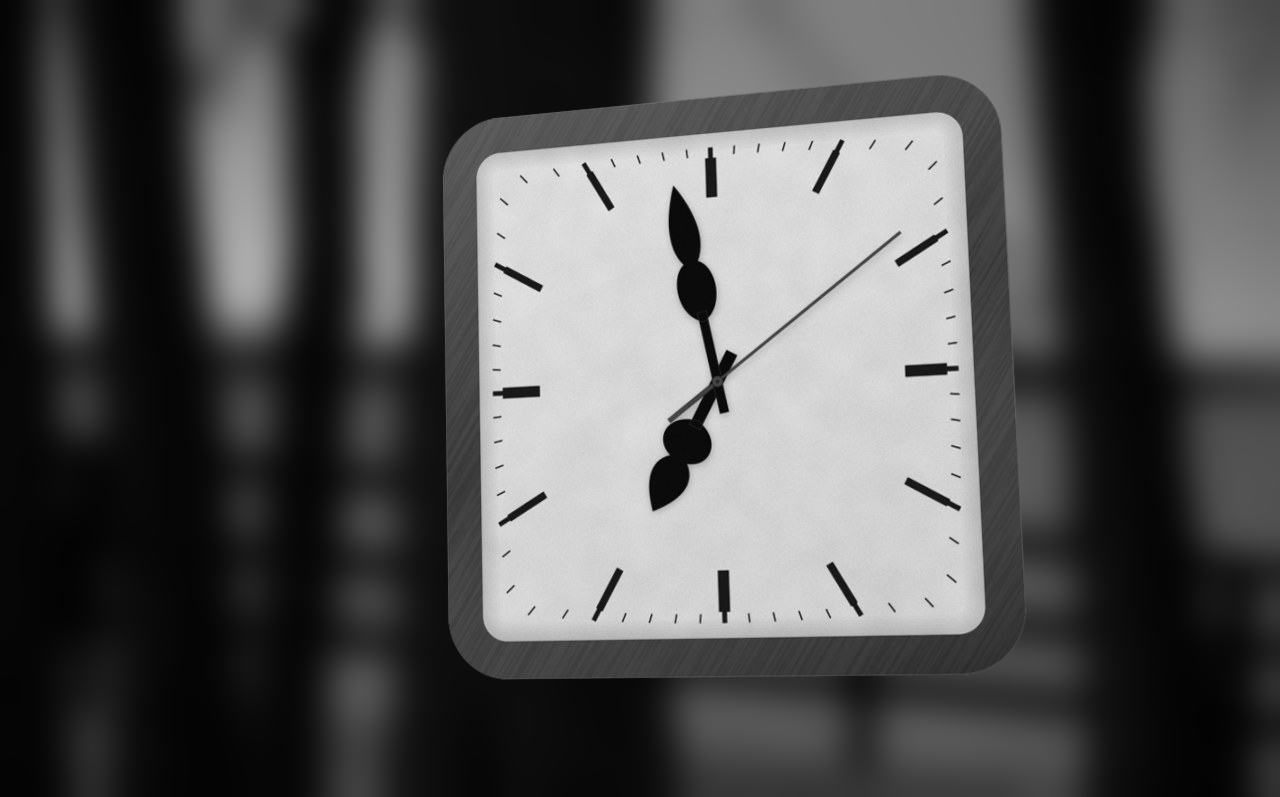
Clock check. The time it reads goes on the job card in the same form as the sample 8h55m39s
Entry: 6h58m09s
